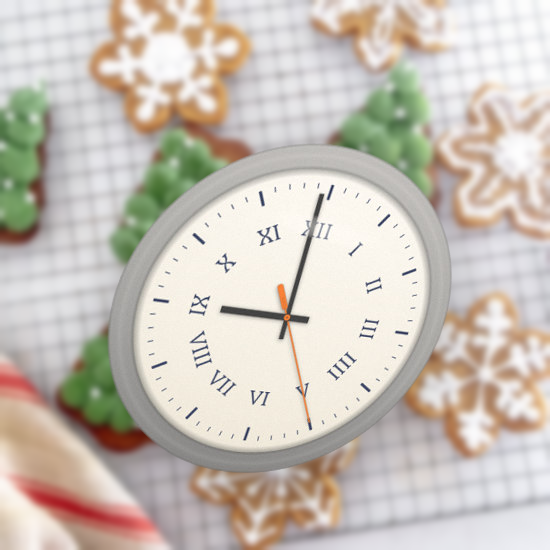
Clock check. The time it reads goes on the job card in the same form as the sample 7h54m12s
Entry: 8h59m25s
